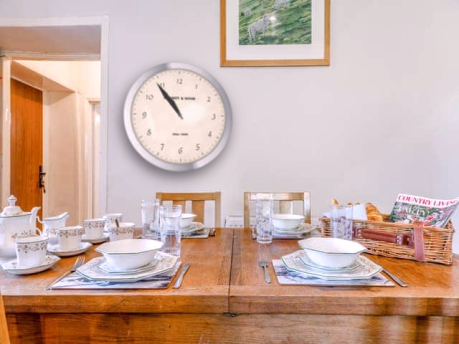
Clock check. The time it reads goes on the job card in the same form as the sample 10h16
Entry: 10h54
